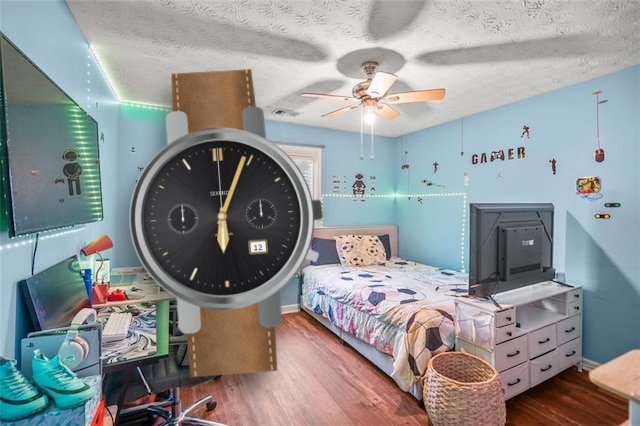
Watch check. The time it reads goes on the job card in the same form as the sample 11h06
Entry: 6h04
